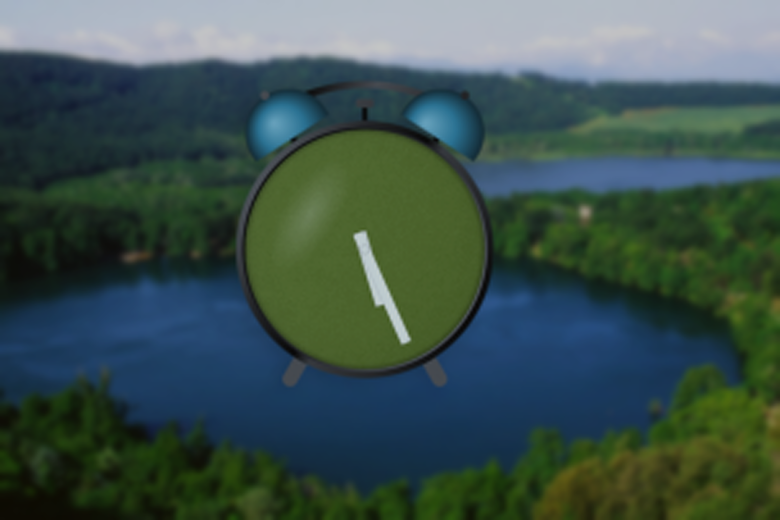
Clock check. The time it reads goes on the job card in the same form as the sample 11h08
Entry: 5h26
